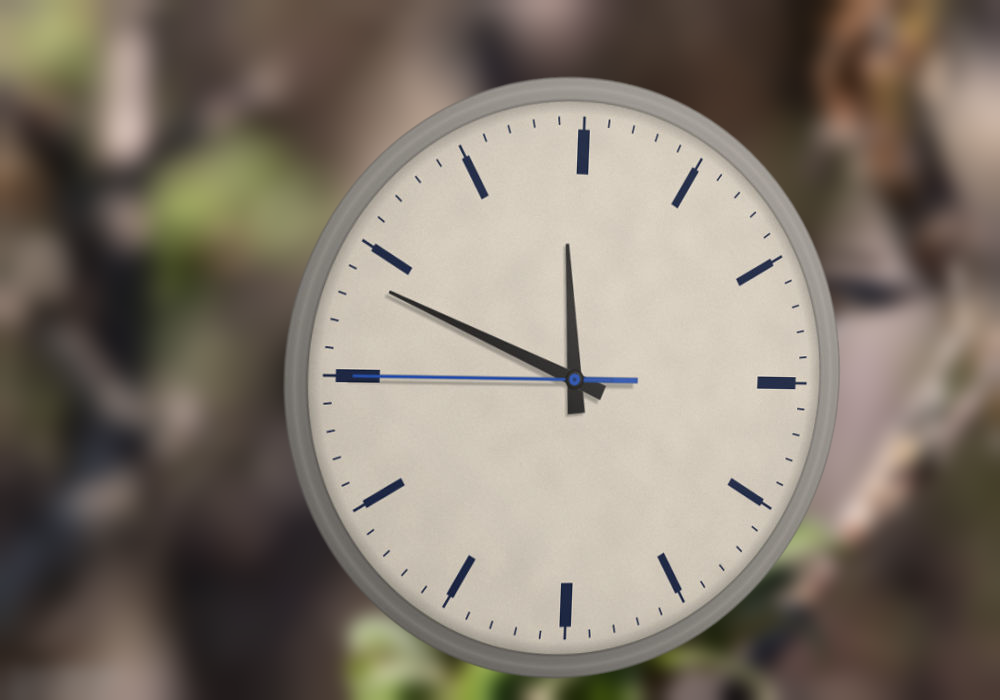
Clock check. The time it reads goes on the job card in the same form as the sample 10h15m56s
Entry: 11h48m45s
